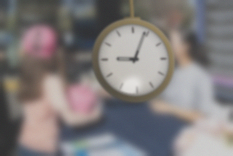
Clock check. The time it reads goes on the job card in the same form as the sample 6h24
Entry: 9h04
